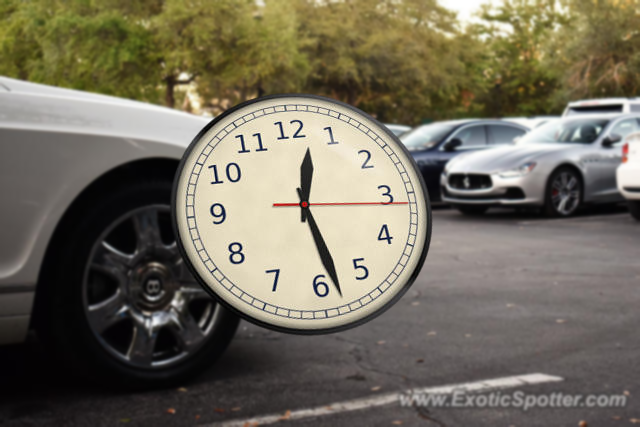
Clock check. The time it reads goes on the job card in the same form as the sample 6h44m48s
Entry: 12h28m16s
